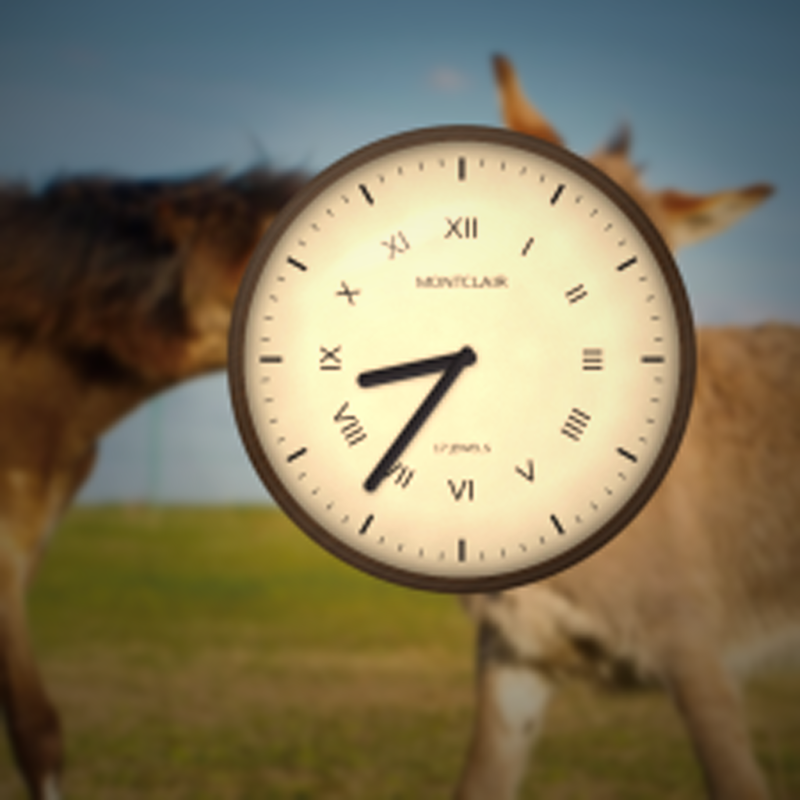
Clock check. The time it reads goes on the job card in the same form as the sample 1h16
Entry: 8h36
